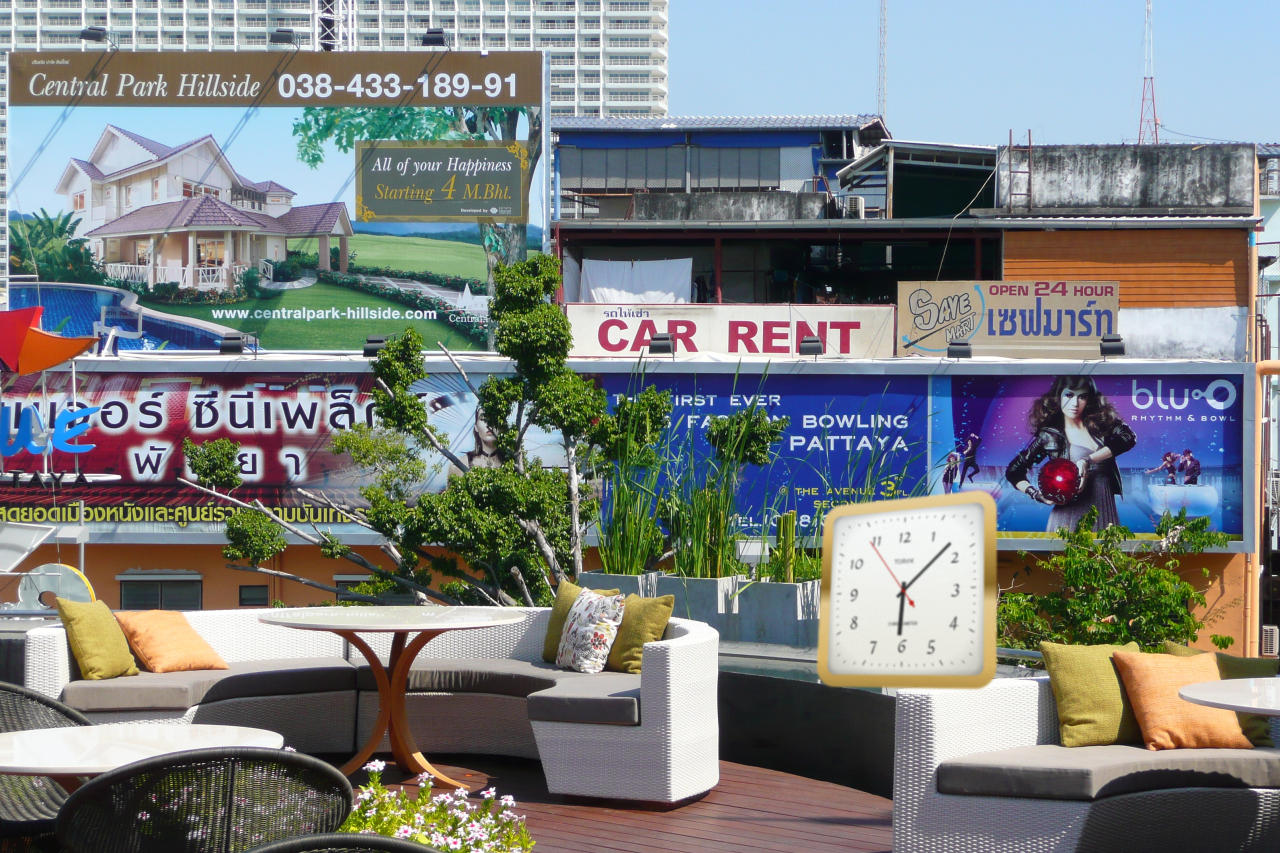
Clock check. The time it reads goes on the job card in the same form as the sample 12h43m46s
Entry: 6h07m54s
